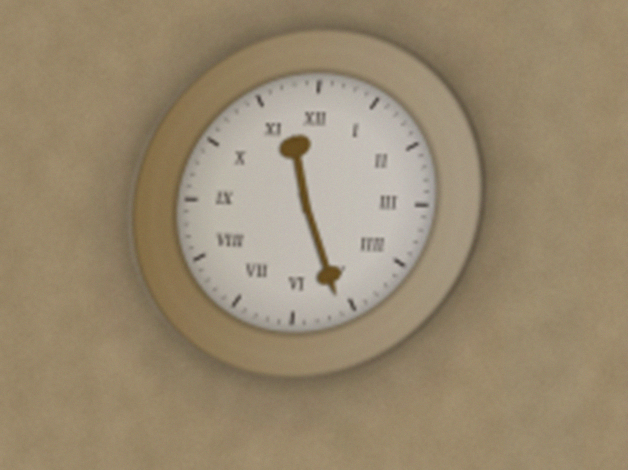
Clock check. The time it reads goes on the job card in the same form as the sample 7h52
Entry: 11h26
